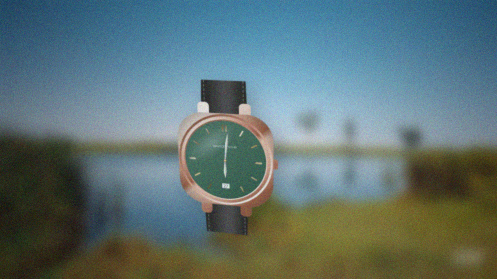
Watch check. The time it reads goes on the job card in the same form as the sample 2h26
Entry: 6h01
